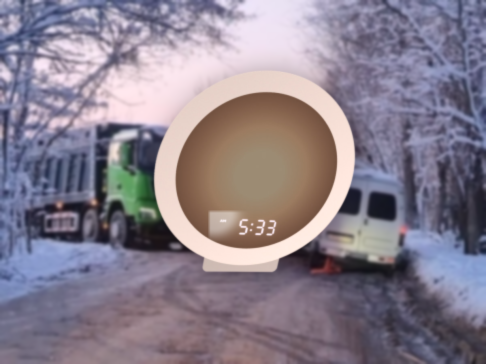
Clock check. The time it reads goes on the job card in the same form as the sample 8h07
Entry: 5h33
